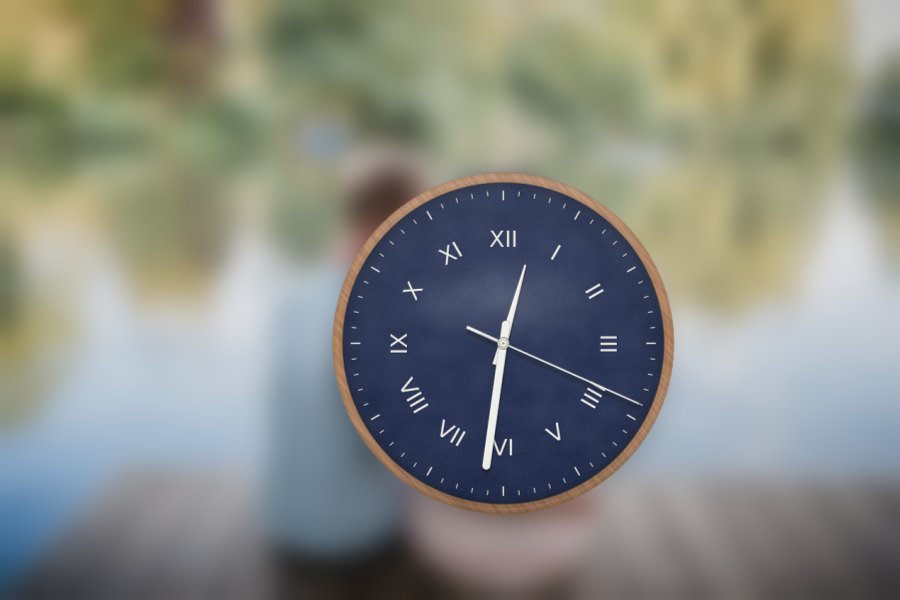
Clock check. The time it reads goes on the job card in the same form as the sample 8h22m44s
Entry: 12h31m19s
